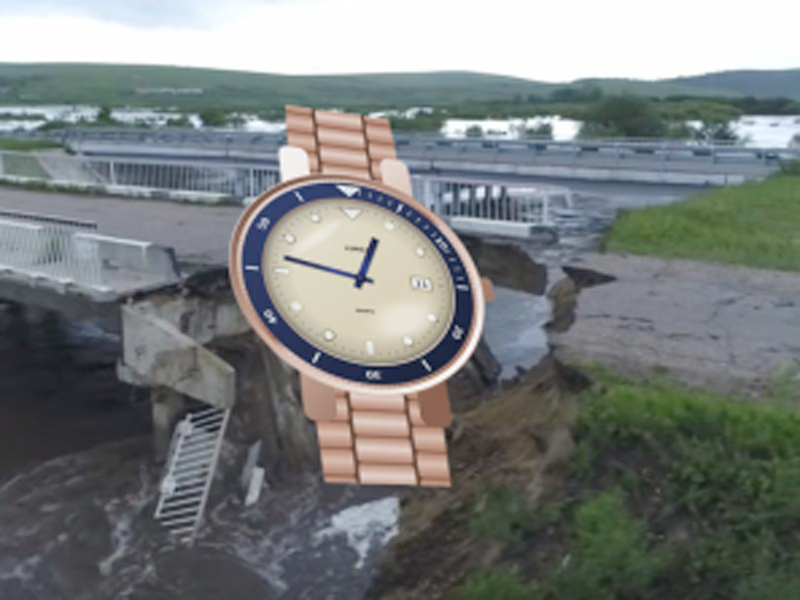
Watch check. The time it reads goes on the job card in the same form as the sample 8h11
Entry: 12h47
